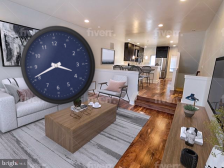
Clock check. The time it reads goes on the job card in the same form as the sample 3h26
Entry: 3h41
